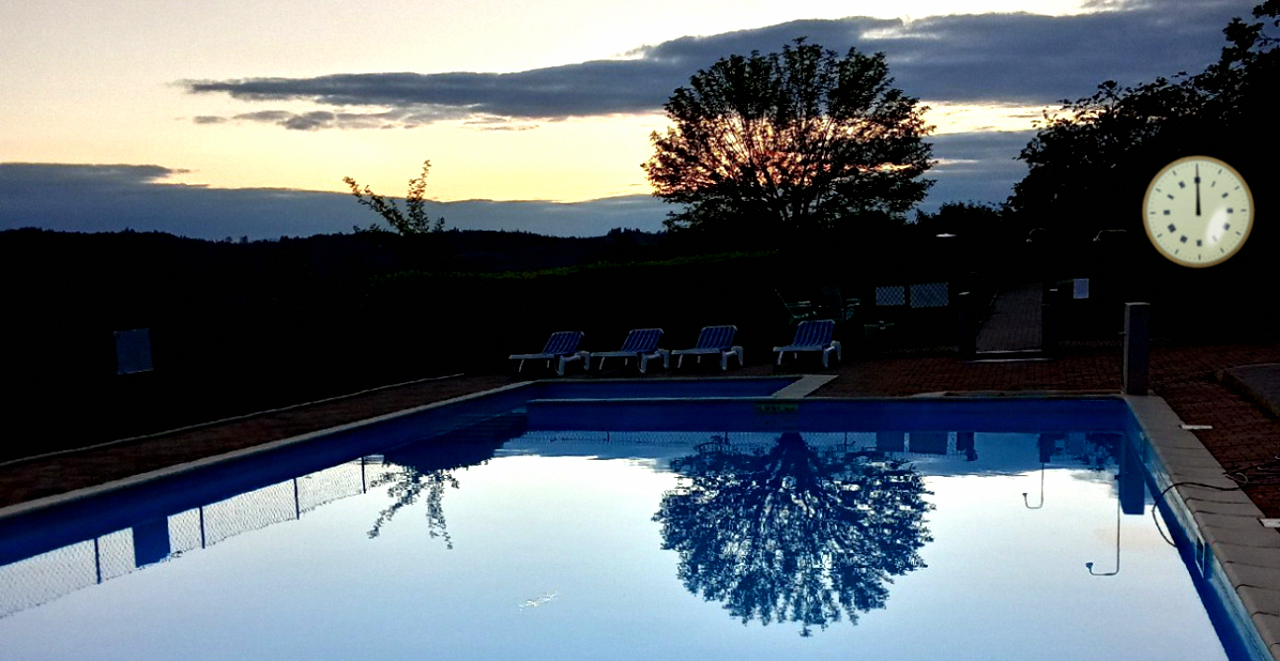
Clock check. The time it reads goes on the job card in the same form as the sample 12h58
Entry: 12h00
